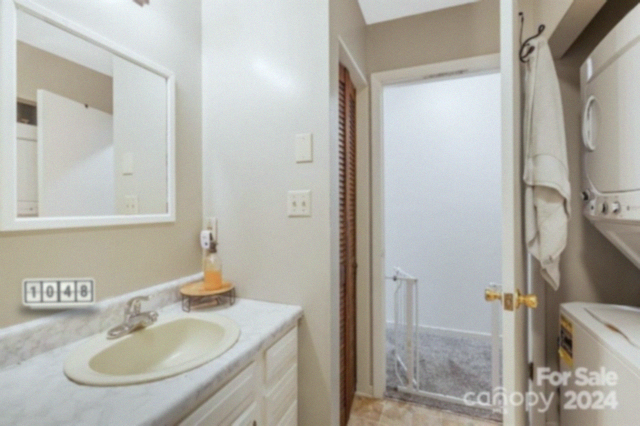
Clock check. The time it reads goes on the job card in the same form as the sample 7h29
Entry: 10h48
